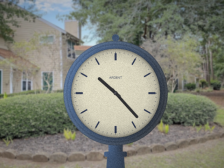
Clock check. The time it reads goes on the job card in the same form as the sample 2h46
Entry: 10h23
